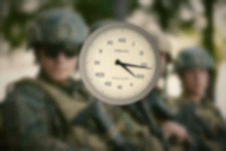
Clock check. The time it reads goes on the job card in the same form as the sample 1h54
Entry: 4h16
